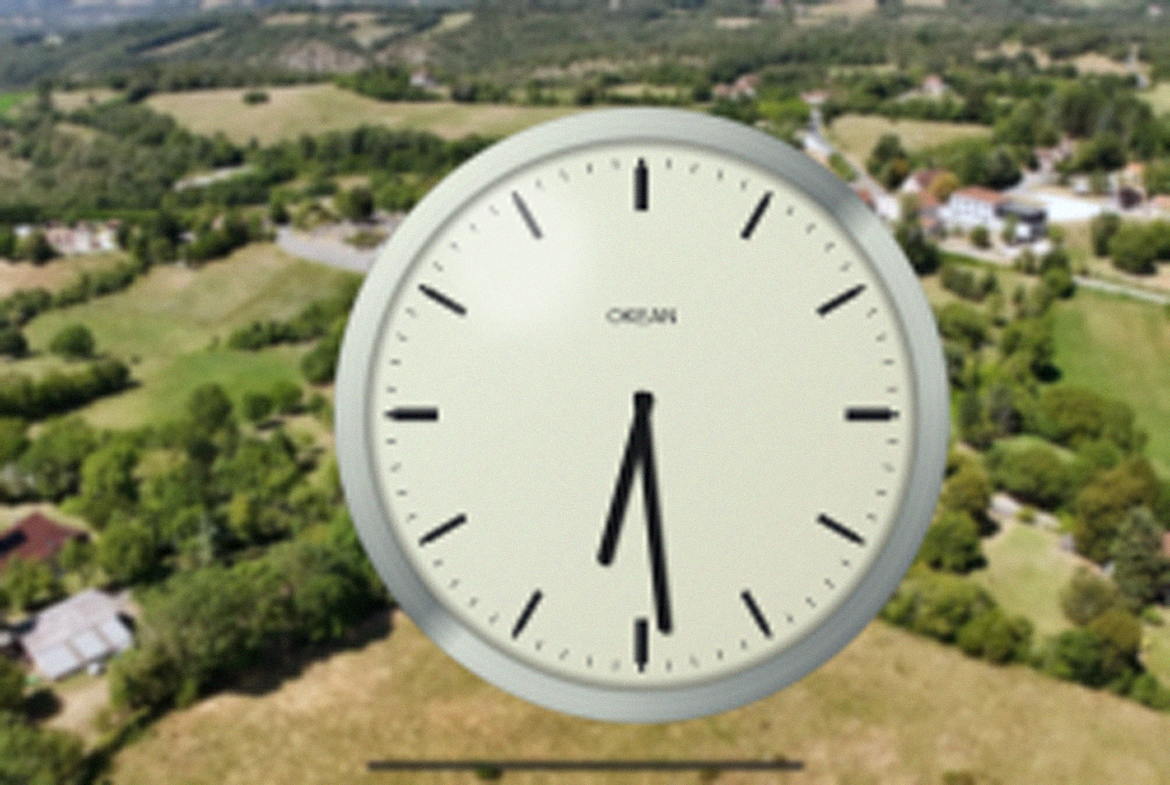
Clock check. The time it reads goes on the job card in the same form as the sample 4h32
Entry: 6h29
